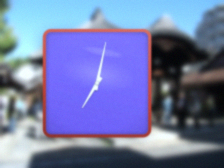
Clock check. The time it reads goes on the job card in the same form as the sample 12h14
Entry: 7h02
